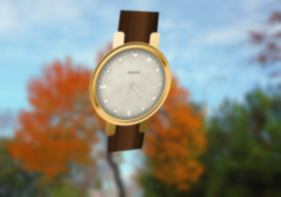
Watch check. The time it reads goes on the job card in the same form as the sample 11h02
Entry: 4h33
